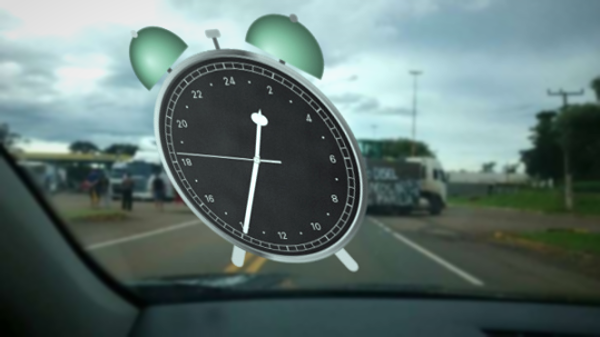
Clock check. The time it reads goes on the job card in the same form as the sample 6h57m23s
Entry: 1h34m46s
